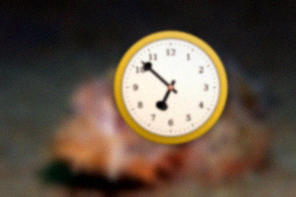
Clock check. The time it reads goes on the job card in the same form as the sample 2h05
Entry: 6h52
